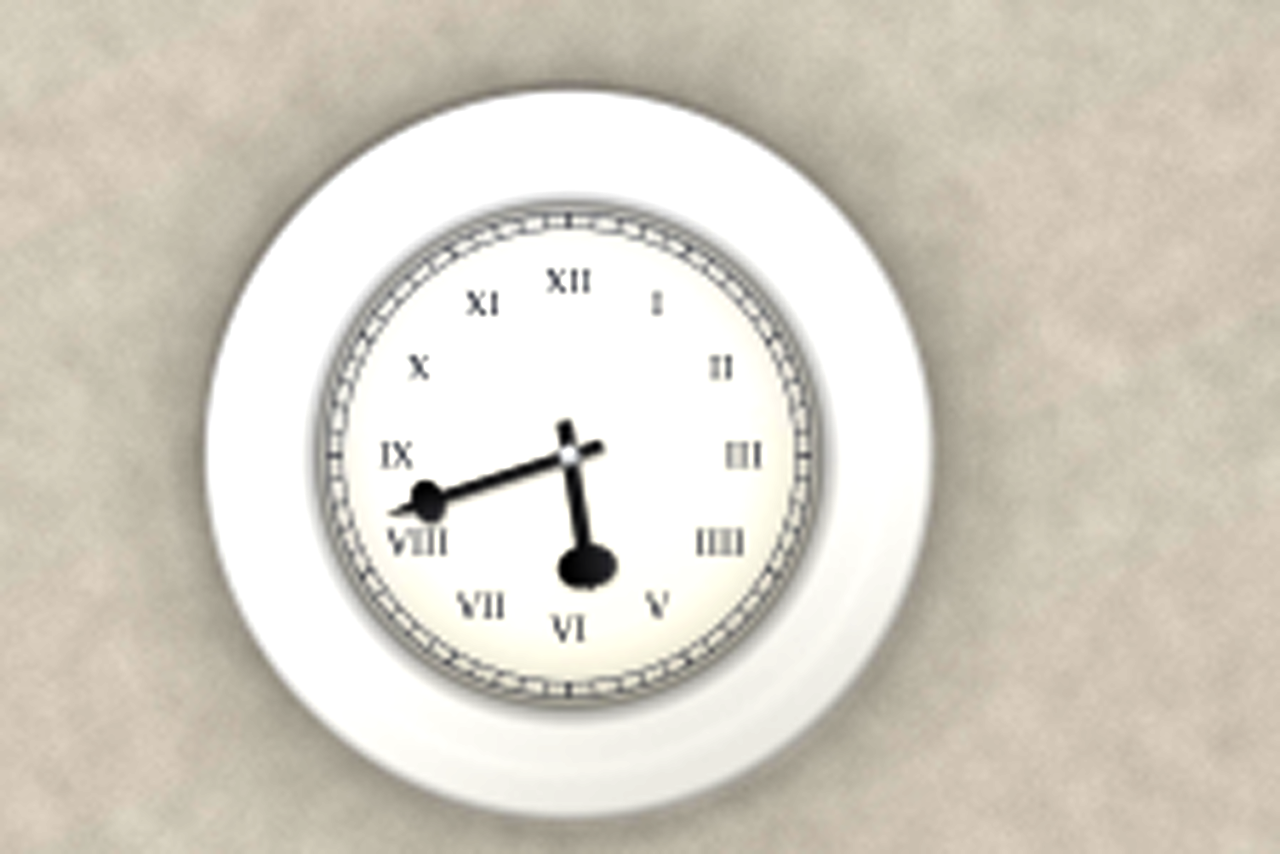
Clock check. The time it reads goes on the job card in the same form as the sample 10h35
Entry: 5h42
